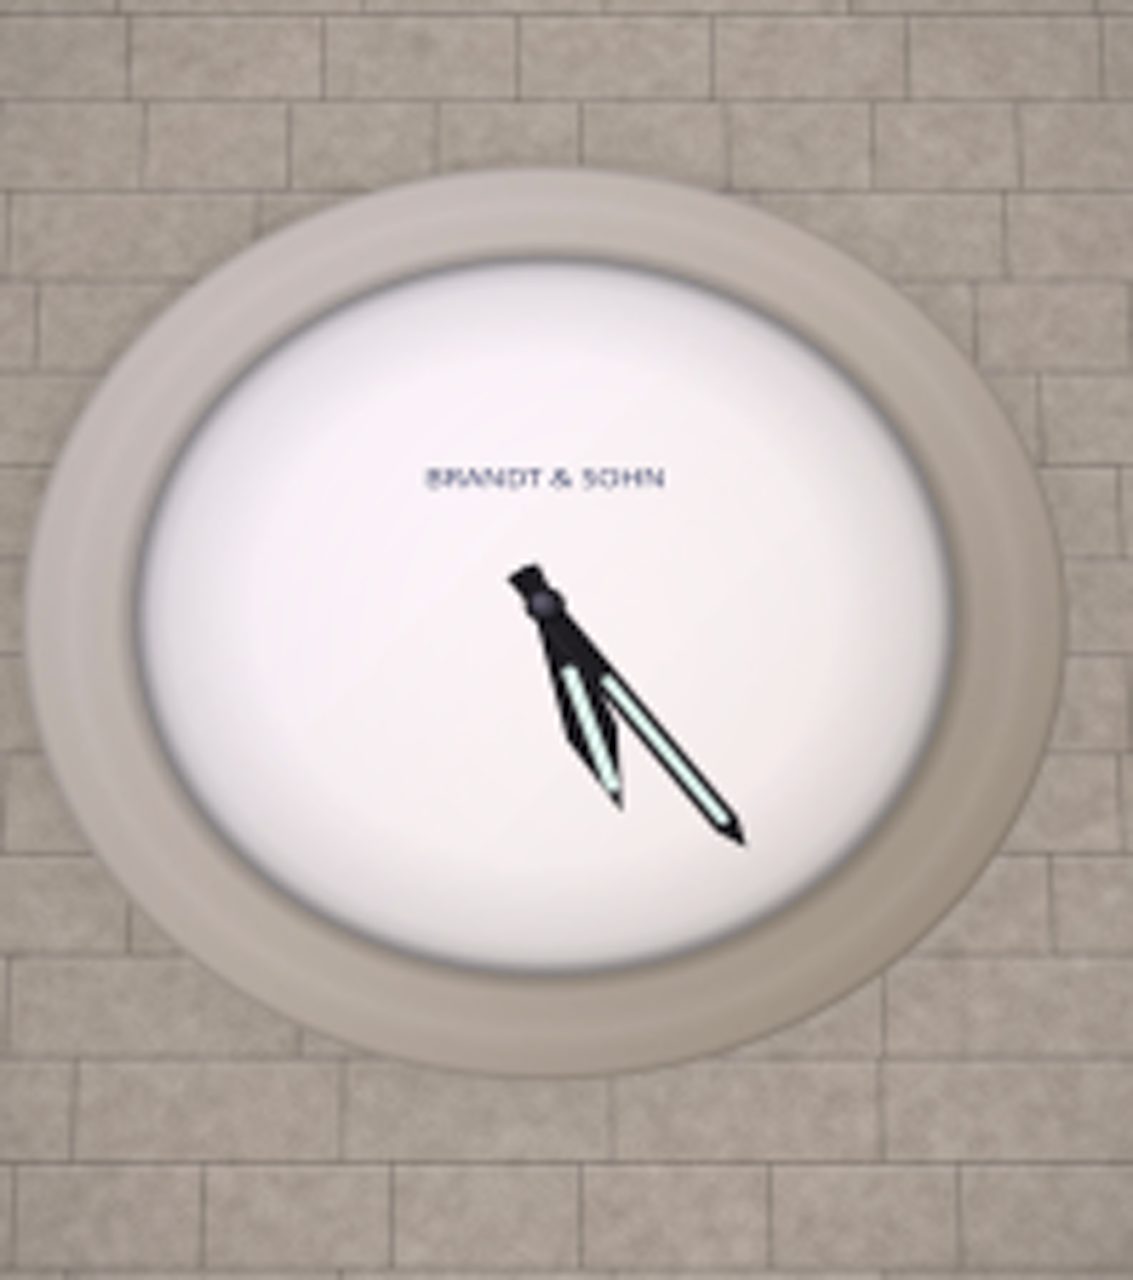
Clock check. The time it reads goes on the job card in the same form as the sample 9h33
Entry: 5h24
